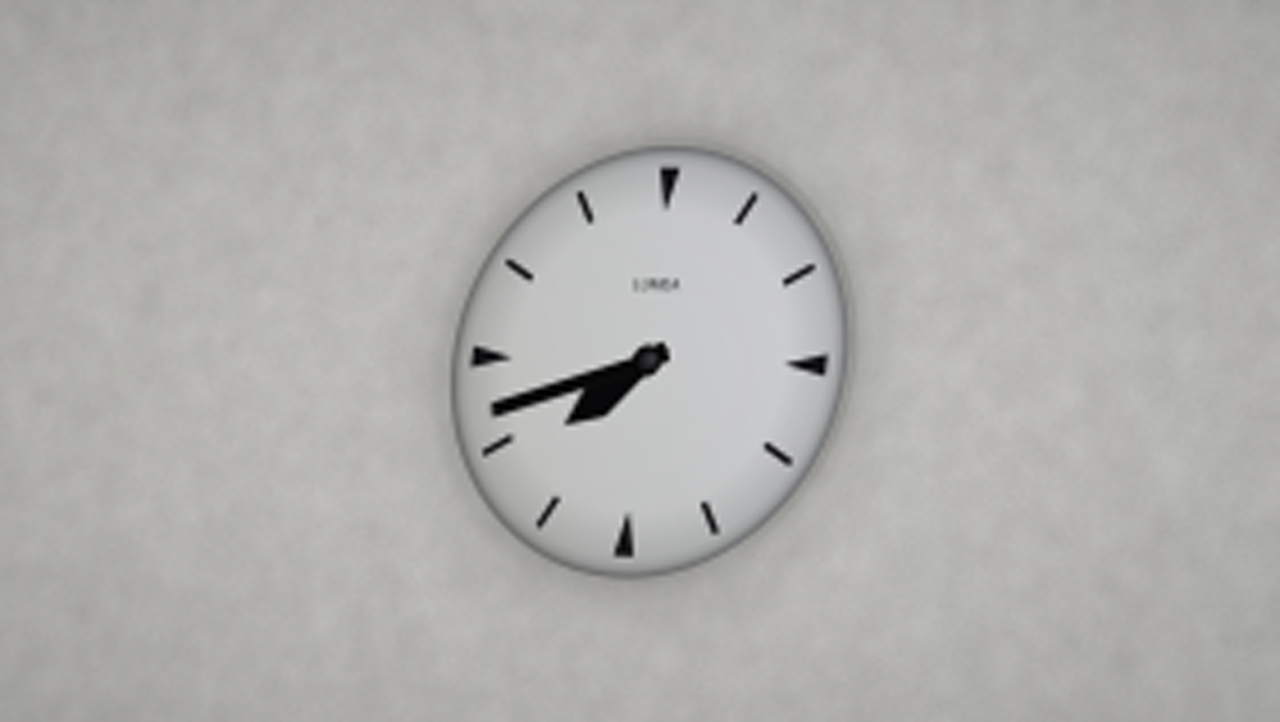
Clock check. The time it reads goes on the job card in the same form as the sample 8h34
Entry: 7h42
